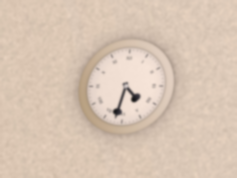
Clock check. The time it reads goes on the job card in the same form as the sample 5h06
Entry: 4h32
